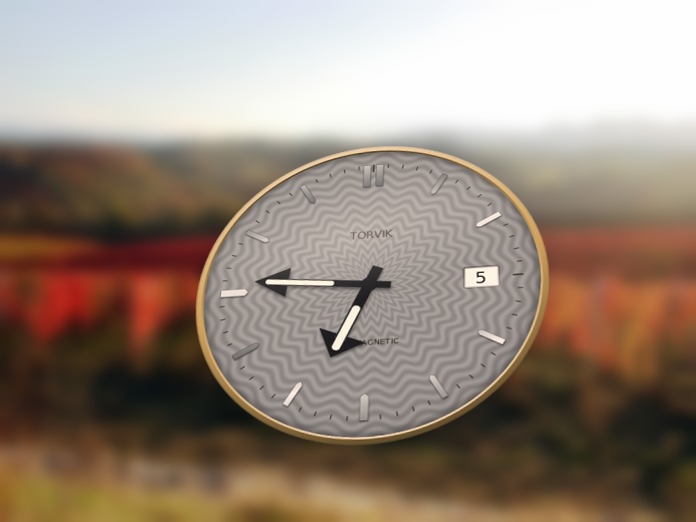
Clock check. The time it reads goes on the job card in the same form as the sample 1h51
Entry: 6h46
